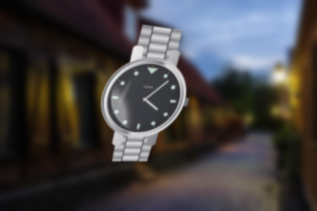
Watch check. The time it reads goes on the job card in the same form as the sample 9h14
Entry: 4h07
